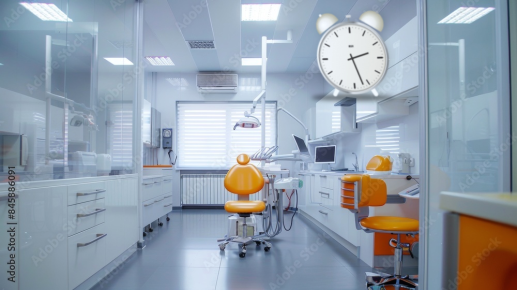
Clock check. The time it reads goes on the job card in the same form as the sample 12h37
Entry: 2h27
